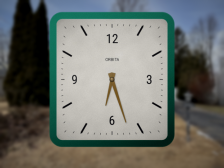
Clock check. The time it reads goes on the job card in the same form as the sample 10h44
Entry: 6h27
